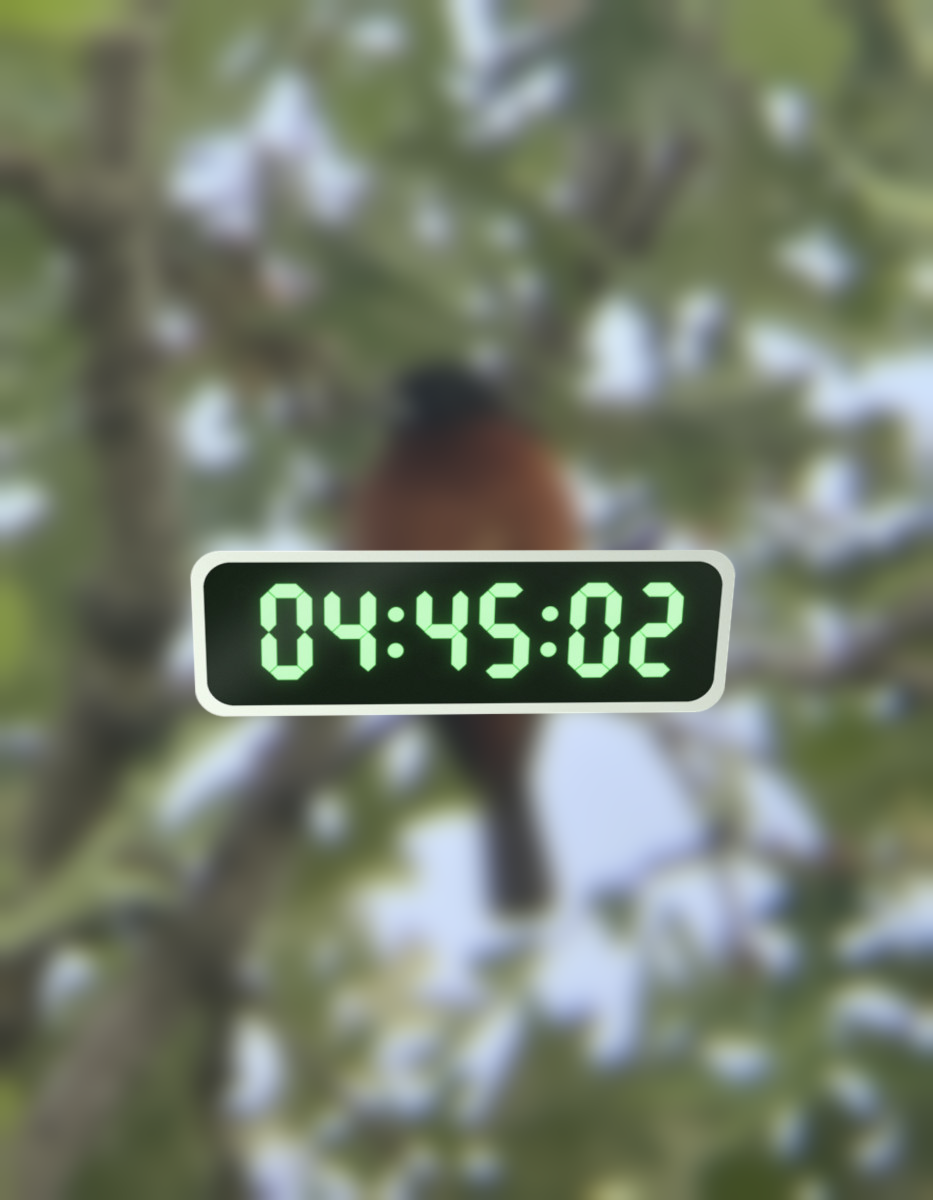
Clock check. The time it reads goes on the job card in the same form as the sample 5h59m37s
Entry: 4h45m02s
